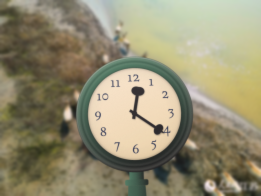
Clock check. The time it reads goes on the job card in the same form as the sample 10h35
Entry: 12h21
